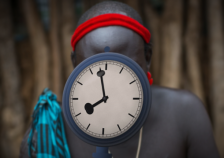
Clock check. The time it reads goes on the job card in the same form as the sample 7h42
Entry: 7h58
